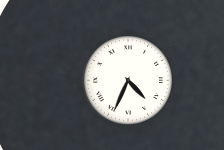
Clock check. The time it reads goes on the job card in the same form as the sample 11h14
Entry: 4h34
